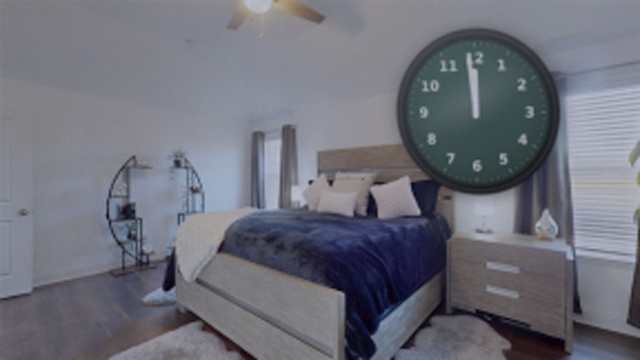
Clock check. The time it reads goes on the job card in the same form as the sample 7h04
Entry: 11h59
